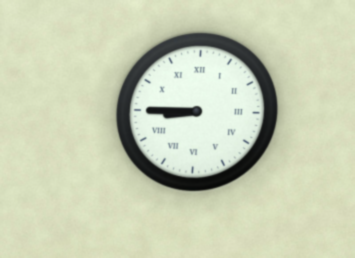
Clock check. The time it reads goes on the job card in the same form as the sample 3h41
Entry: 8h45
